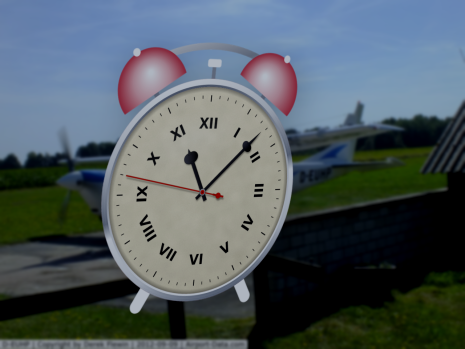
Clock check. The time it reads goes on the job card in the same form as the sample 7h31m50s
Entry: 11h07m47s
